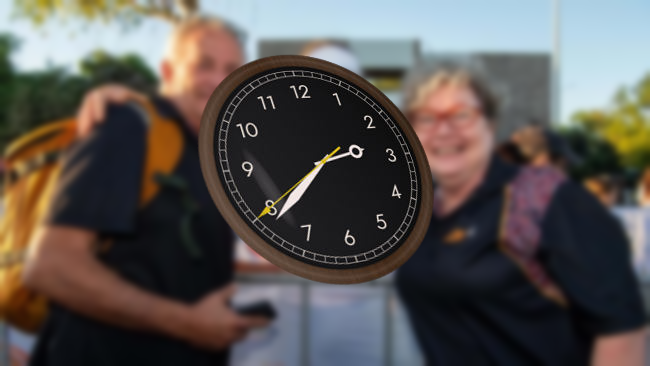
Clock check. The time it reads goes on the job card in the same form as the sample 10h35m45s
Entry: 2h38m40s
